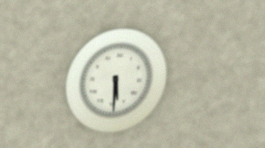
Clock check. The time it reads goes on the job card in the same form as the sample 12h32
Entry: 5h29
